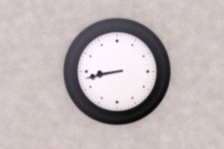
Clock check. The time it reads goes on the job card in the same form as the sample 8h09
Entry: 8h43
